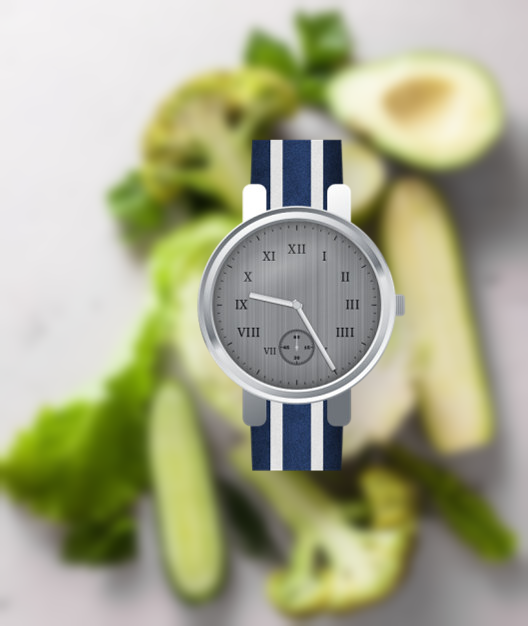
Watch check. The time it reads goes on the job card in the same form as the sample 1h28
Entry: 9h25
